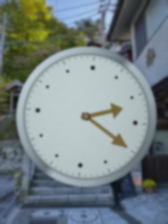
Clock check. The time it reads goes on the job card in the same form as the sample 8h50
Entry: 2h20
